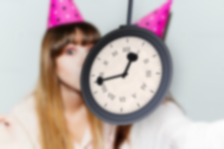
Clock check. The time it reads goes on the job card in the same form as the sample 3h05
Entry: 12h43
